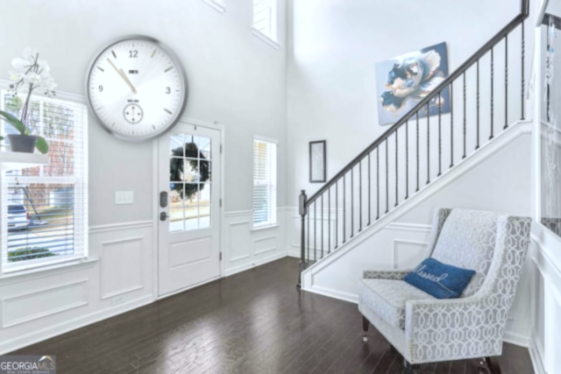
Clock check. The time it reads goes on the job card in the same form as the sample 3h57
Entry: 10h53
